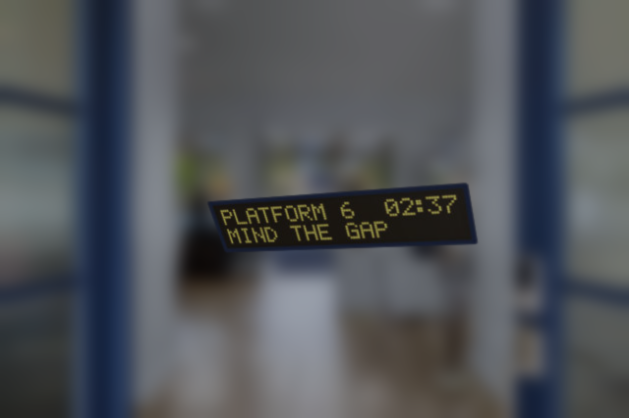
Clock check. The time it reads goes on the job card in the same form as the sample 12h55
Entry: 2h37
